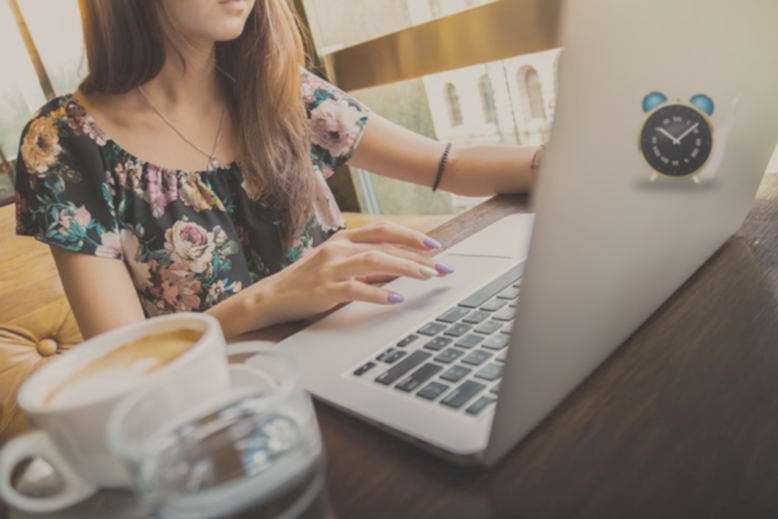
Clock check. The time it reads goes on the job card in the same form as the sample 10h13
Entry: 10h08
